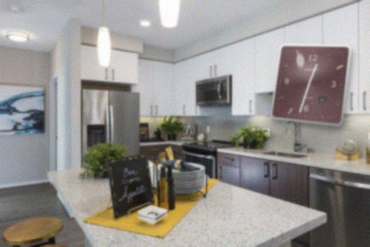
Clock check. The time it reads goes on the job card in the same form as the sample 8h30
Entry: 12h32
